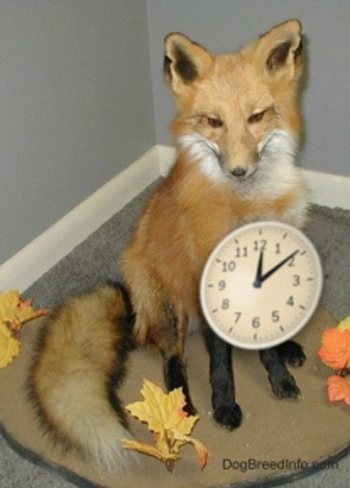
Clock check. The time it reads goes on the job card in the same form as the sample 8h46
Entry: 12h09
